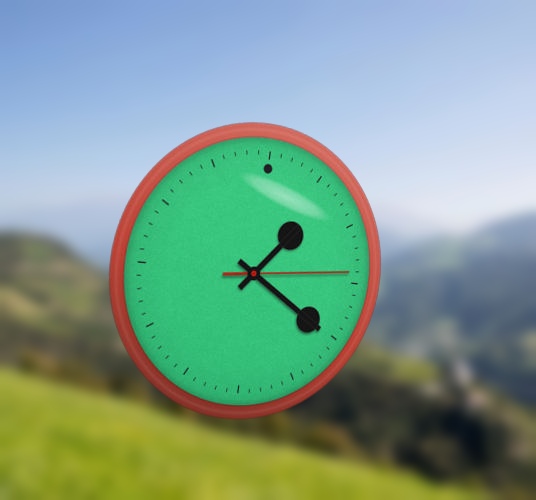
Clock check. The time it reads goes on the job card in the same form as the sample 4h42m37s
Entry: 1h20m14s
